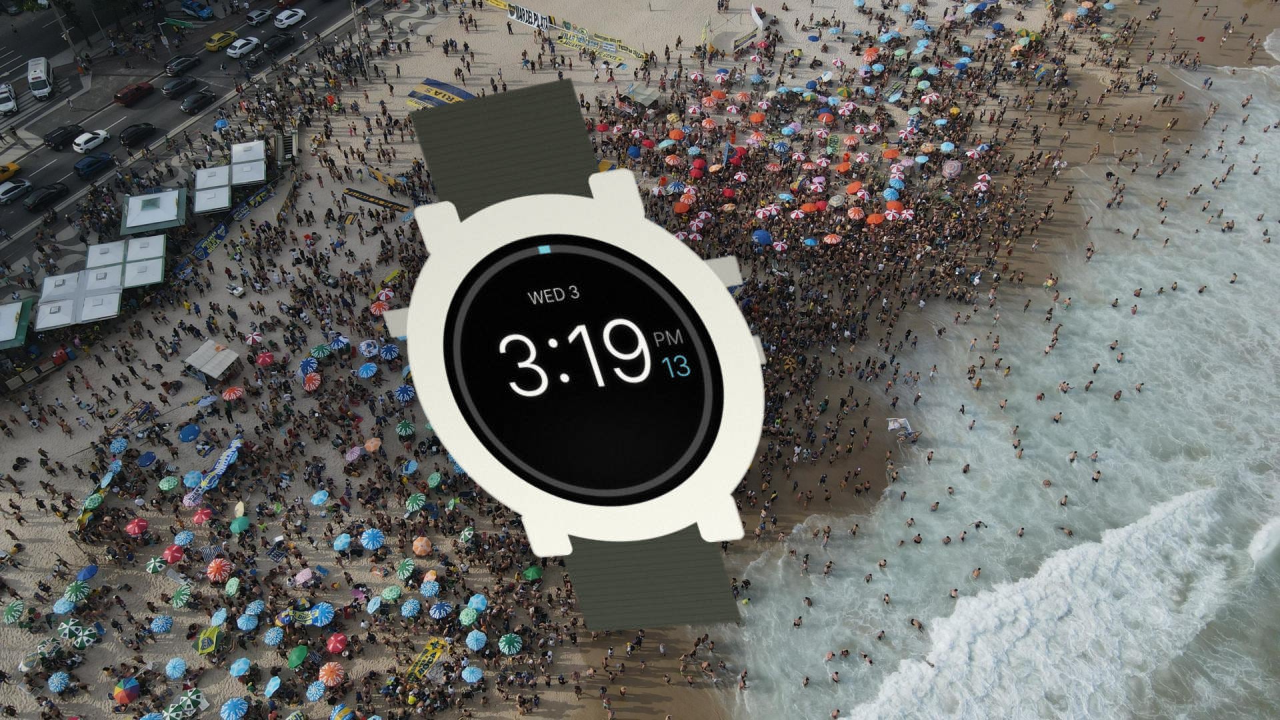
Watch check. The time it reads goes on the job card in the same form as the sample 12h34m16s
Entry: 3h19m13s
